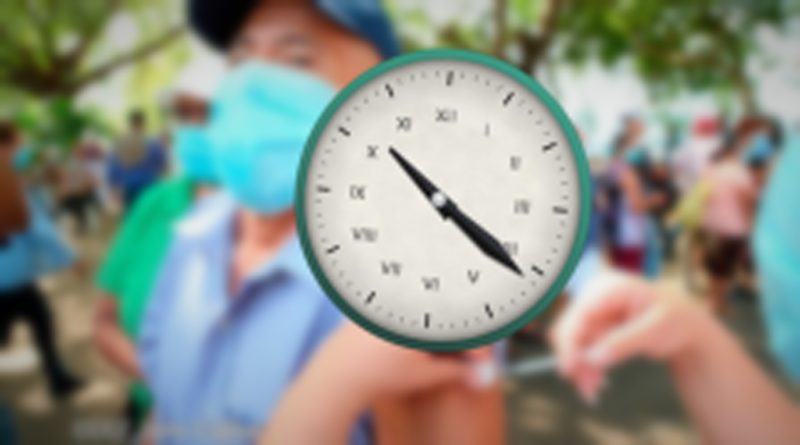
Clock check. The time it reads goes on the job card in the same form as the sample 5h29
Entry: 10h21
